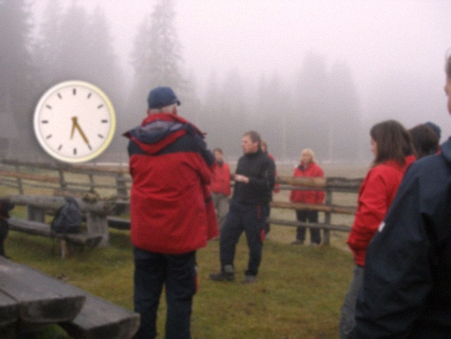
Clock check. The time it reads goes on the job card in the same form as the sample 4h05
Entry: 6h25
